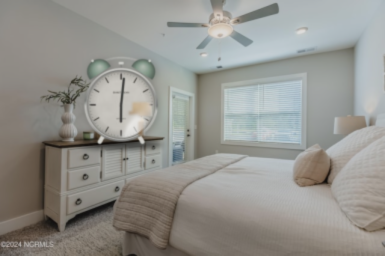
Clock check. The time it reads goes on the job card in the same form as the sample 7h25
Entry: 6h01
